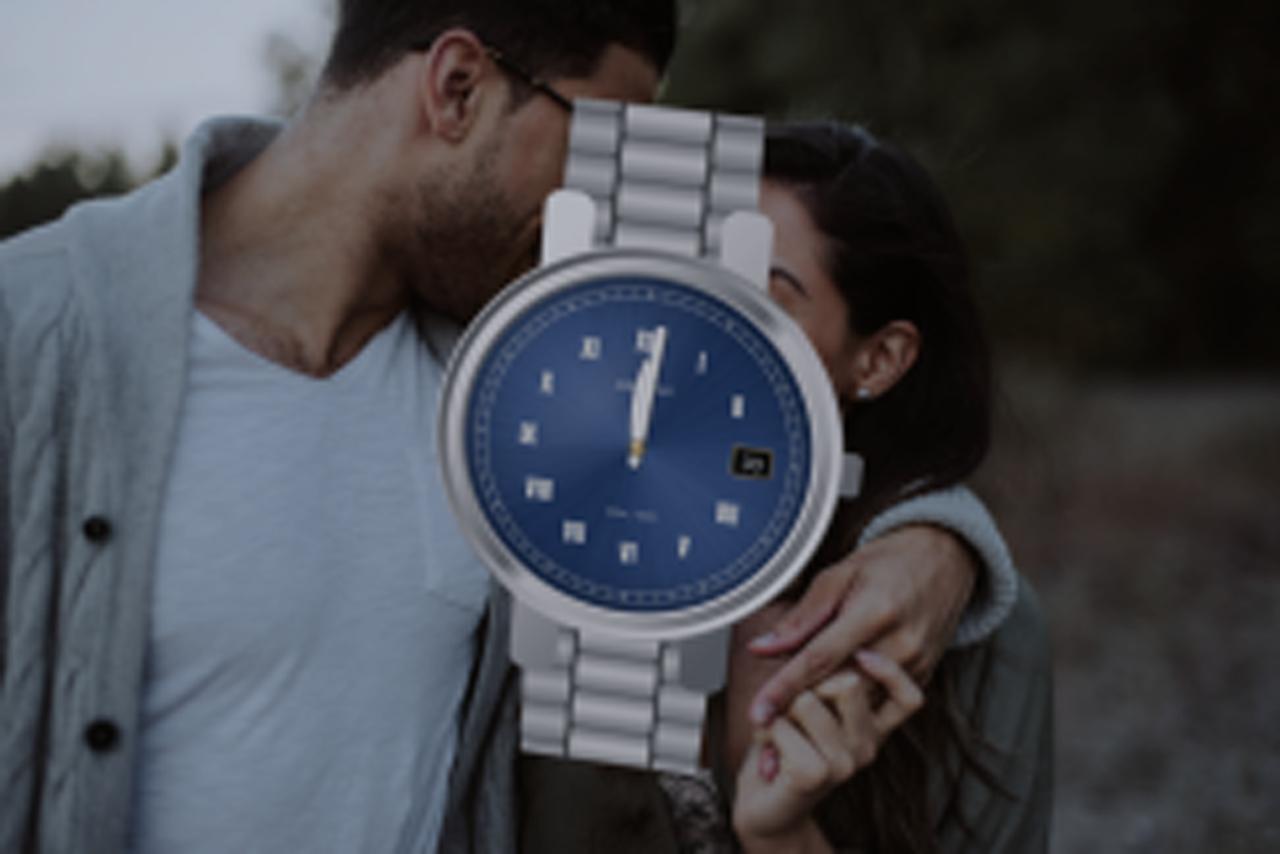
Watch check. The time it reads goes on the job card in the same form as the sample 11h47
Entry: 12h01
